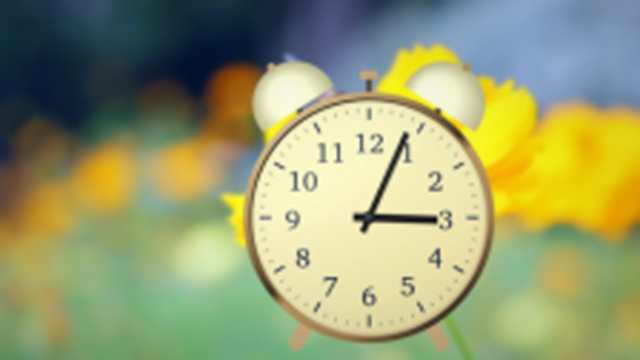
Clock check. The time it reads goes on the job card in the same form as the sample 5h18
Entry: 3h04
